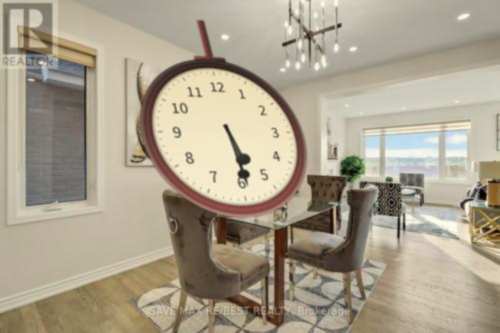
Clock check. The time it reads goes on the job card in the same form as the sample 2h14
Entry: 5h29
